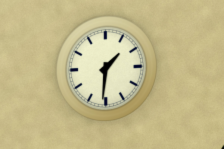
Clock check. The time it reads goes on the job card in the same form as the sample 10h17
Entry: 1h31
